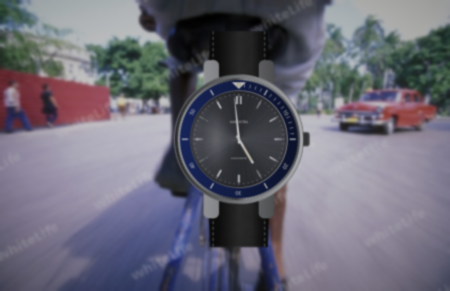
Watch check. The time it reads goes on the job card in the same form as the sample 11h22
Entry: 4h59
